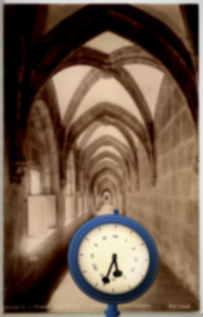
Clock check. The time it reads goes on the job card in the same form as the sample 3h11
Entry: 5h33
